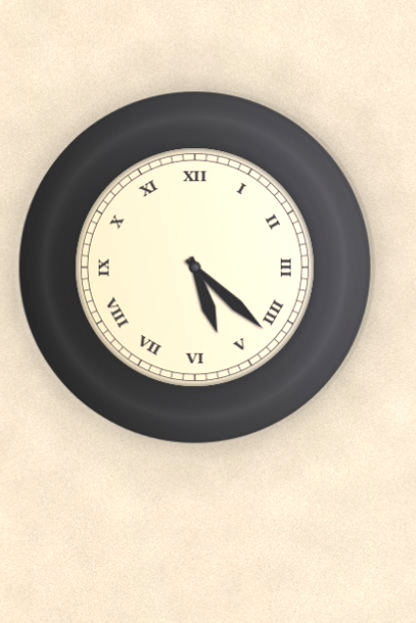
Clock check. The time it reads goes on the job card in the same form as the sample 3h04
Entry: 5h22
